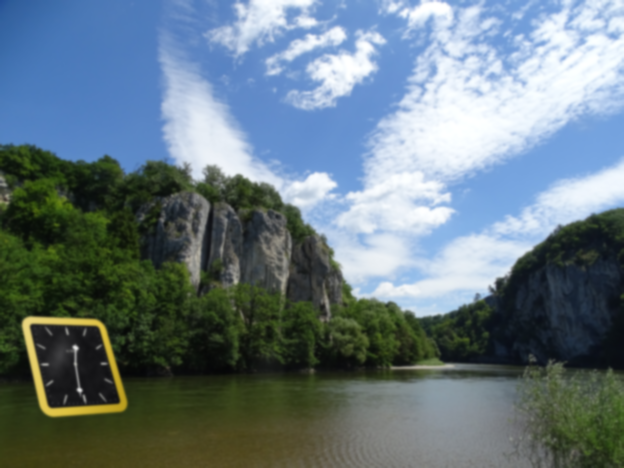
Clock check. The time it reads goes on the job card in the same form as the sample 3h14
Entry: 12h31
